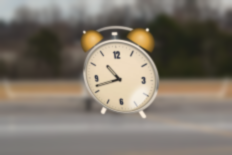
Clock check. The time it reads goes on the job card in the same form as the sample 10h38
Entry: 10h42
